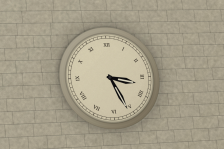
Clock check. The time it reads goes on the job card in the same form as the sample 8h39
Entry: 3h26
